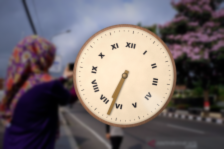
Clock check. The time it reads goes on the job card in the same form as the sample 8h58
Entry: 6h32
